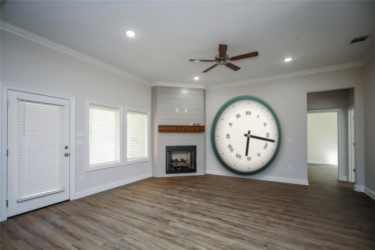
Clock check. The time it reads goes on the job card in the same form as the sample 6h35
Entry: 6h17
